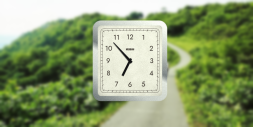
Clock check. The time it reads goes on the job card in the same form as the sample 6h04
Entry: 6h53
